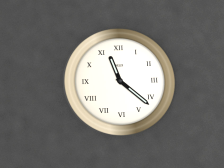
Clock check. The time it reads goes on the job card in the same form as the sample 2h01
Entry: 11h22
